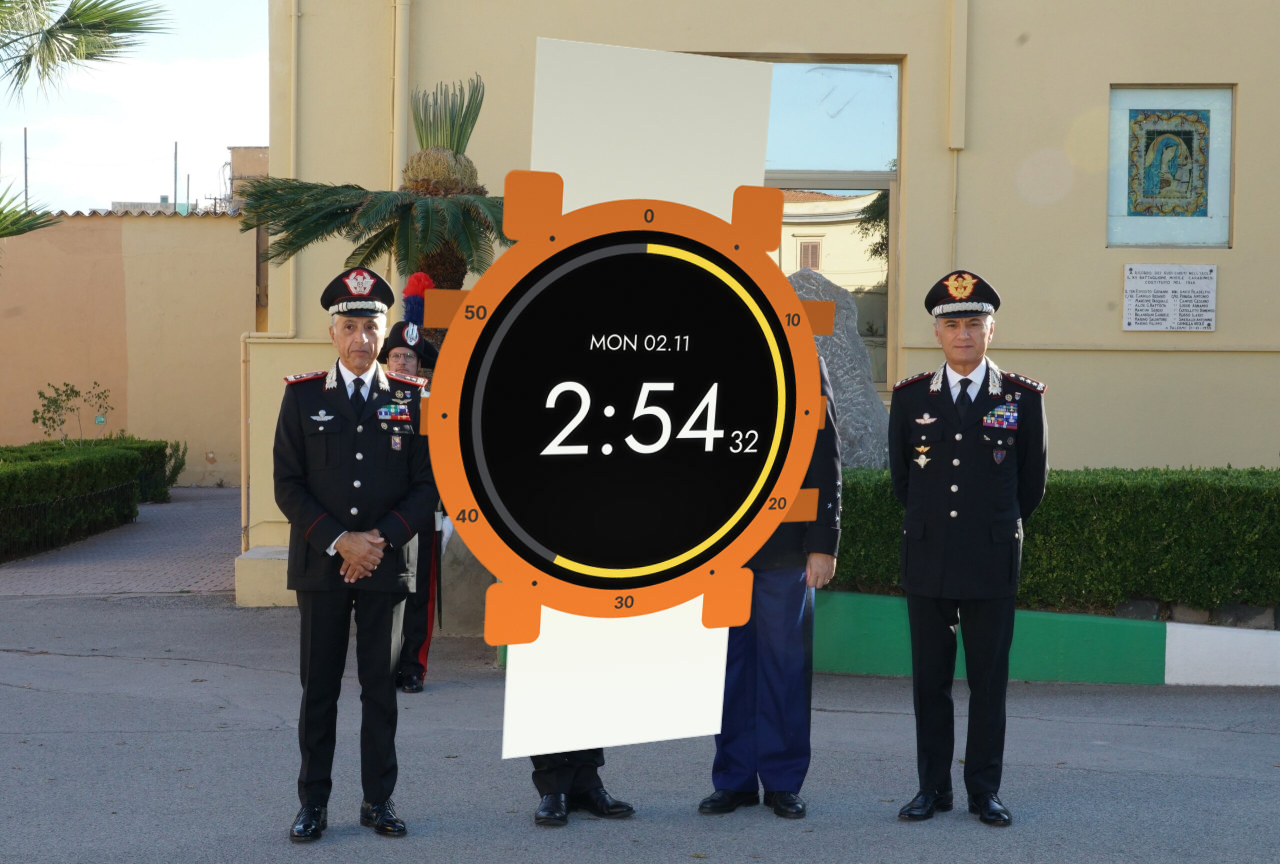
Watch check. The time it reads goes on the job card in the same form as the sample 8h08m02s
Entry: 2h54m32s
